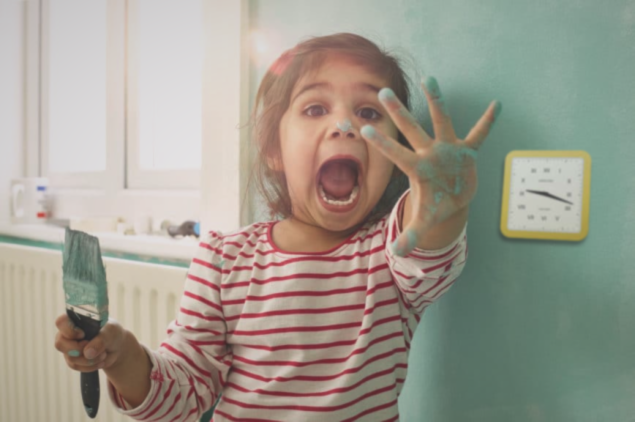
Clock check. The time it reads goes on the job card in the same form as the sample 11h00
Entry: 9h18
